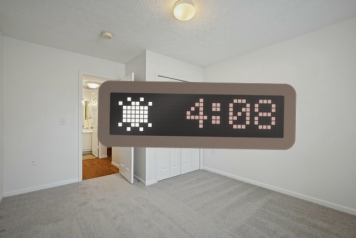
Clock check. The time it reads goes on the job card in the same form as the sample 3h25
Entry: 4h08
